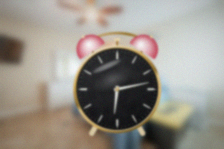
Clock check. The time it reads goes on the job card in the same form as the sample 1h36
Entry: 6h13
